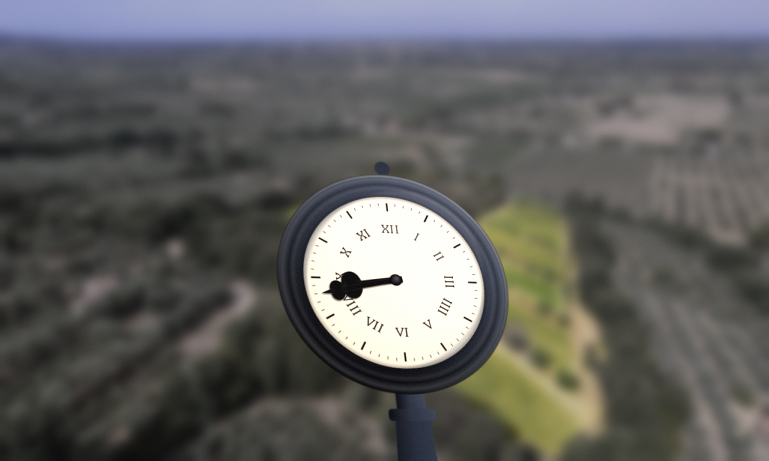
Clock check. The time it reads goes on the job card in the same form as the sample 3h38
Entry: 8h43
